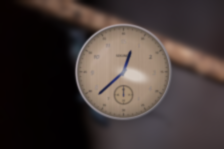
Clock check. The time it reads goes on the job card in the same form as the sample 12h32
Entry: 12h38
